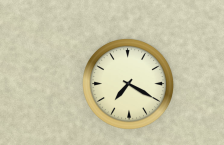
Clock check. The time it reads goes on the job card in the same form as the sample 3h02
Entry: 7h20
